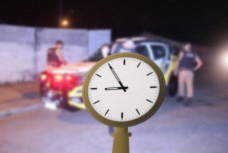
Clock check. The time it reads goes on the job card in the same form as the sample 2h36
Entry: 8h55
